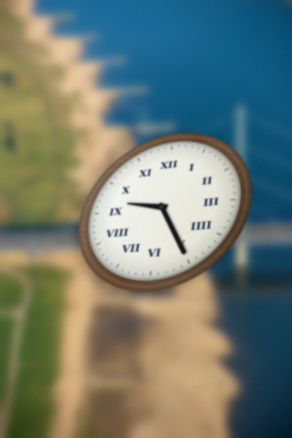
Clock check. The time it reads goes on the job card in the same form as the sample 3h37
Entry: 9h25
